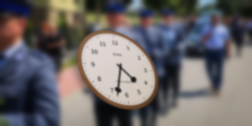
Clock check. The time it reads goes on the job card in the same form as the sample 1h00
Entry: 4h33
